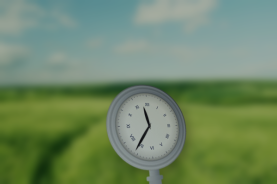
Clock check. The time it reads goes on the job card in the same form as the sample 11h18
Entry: 11h36
